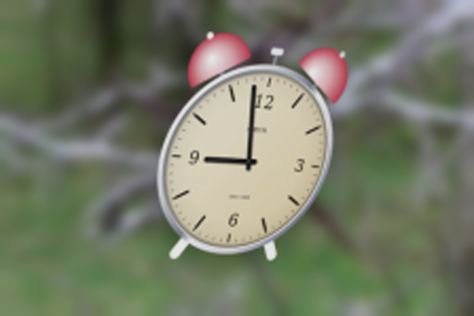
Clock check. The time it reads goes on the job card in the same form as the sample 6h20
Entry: 8h58
